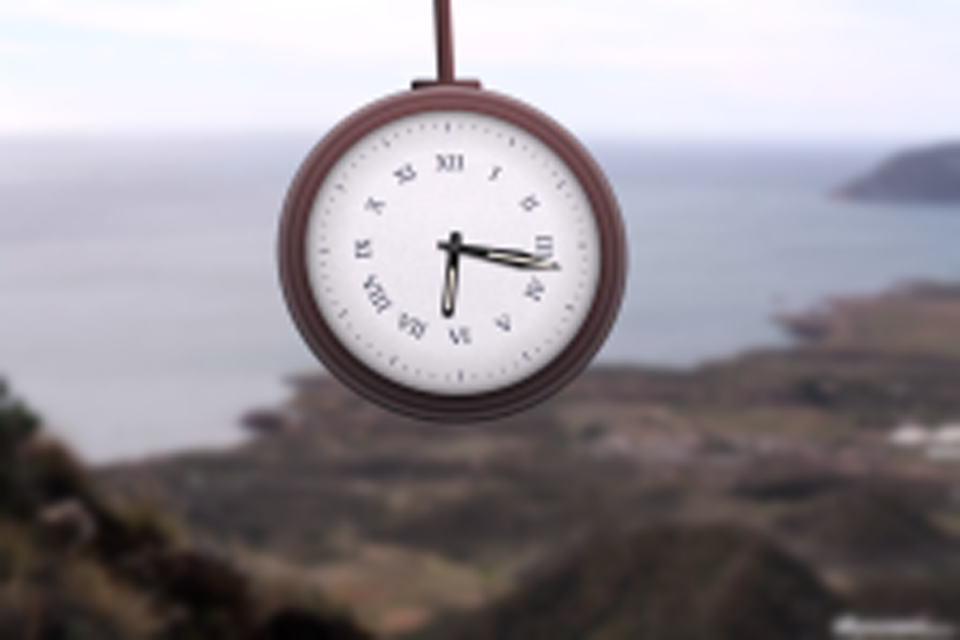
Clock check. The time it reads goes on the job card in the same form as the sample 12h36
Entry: 6h17
